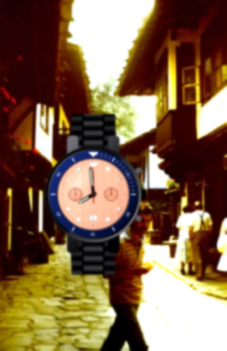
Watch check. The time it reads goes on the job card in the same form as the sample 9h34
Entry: 7h59
